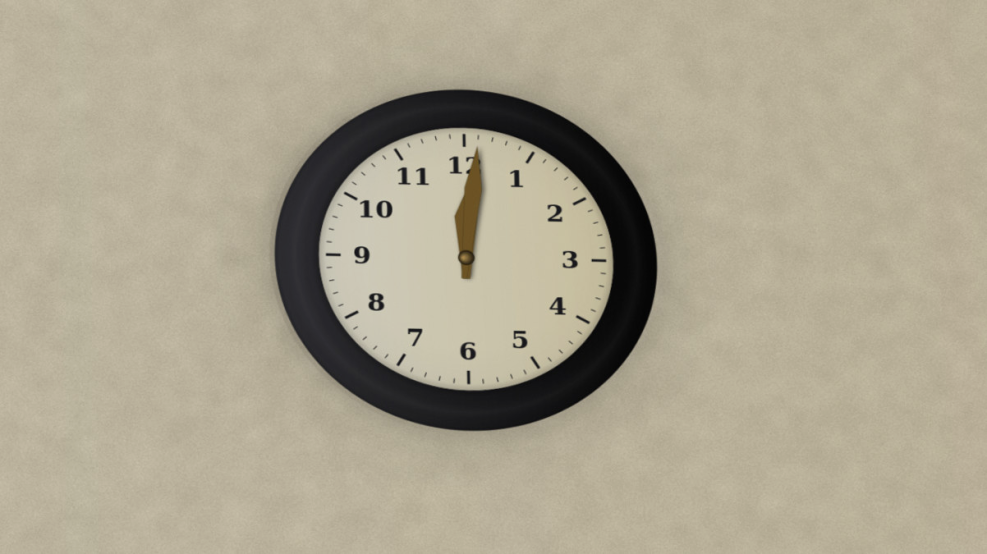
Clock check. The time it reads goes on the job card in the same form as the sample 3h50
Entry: 12h01
